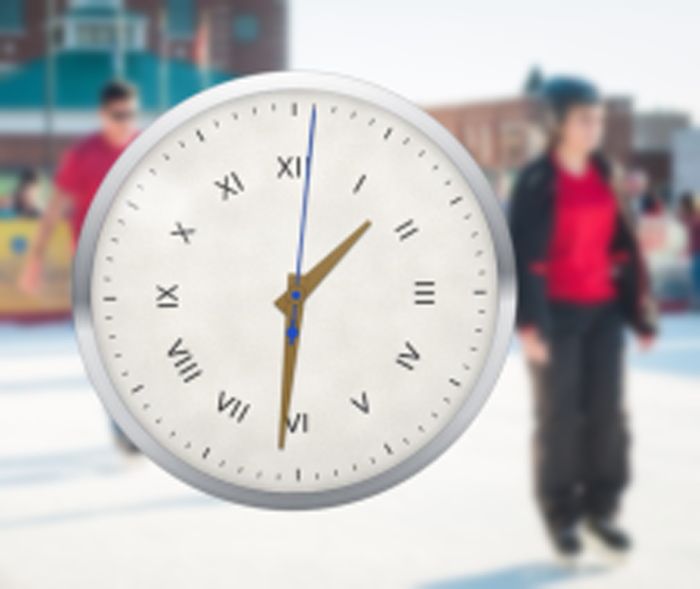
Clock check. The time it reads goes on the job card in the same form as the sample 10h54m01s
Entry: 1h31m01s
